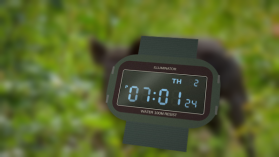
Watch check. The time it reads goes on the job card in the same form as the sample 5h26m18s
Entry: 7h01m24s
